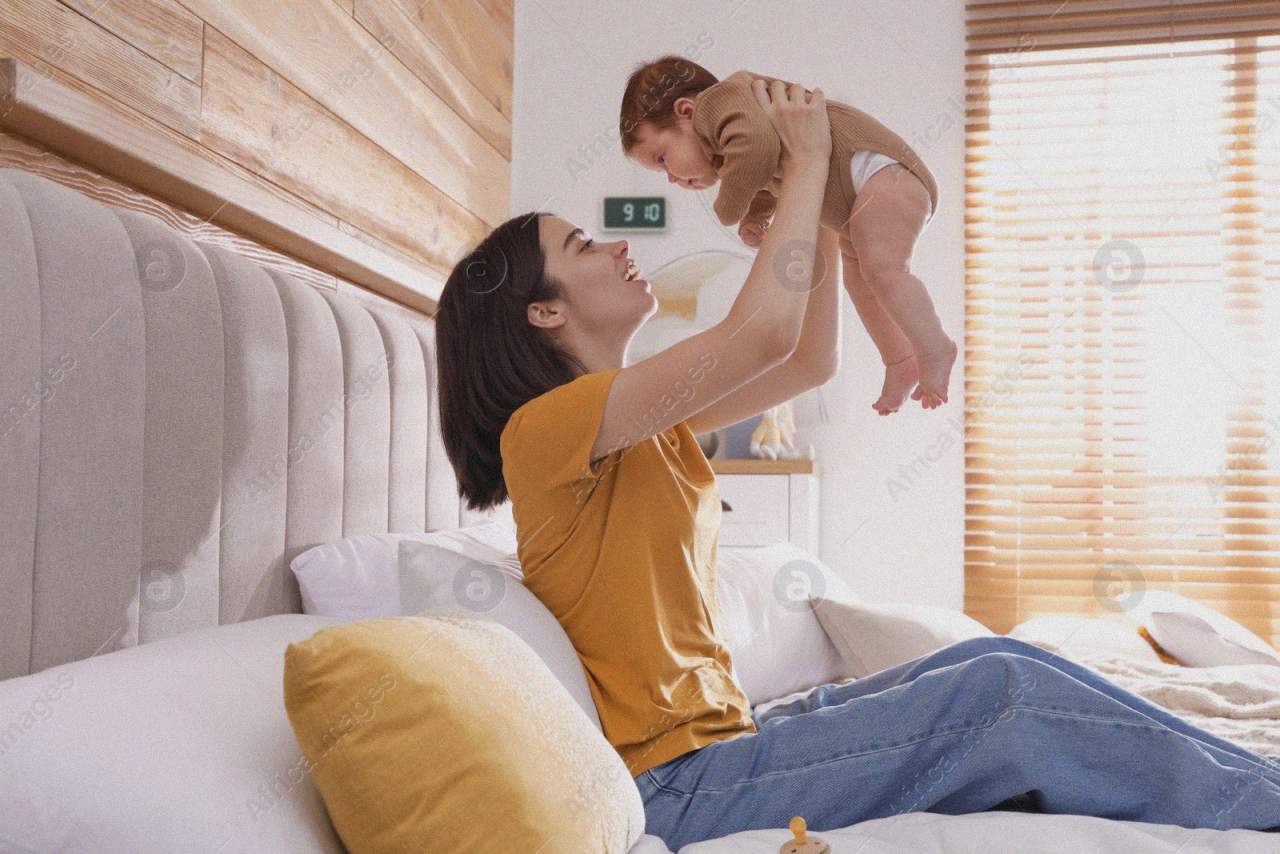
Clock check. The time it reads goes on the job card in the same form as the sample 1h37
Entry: 9h10
